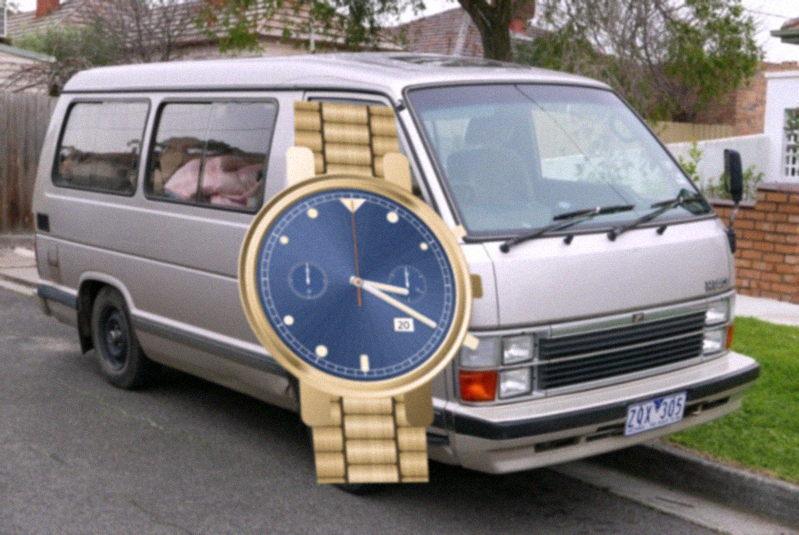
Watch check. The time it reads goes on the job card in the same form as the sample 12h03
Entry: 3h20
